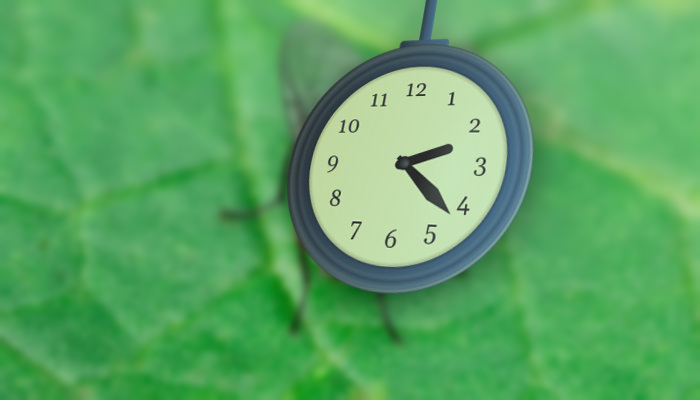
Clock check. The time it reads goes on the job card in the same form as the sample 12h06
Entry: 2h22
